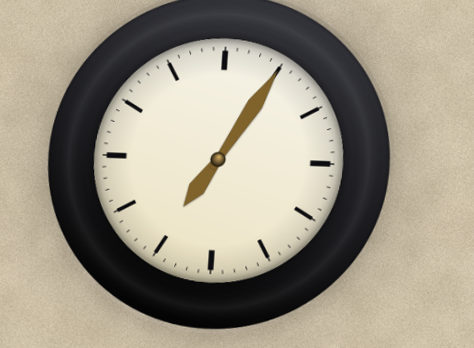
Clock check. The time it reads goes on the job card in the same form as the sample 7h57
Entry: 7h05
